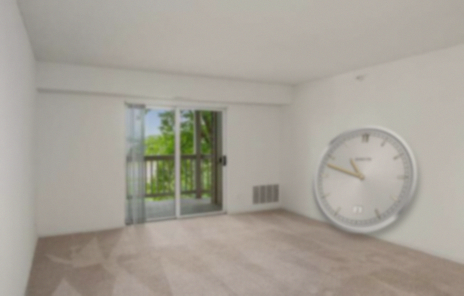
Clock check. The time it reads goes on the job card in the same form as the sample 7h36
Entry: 10h48
